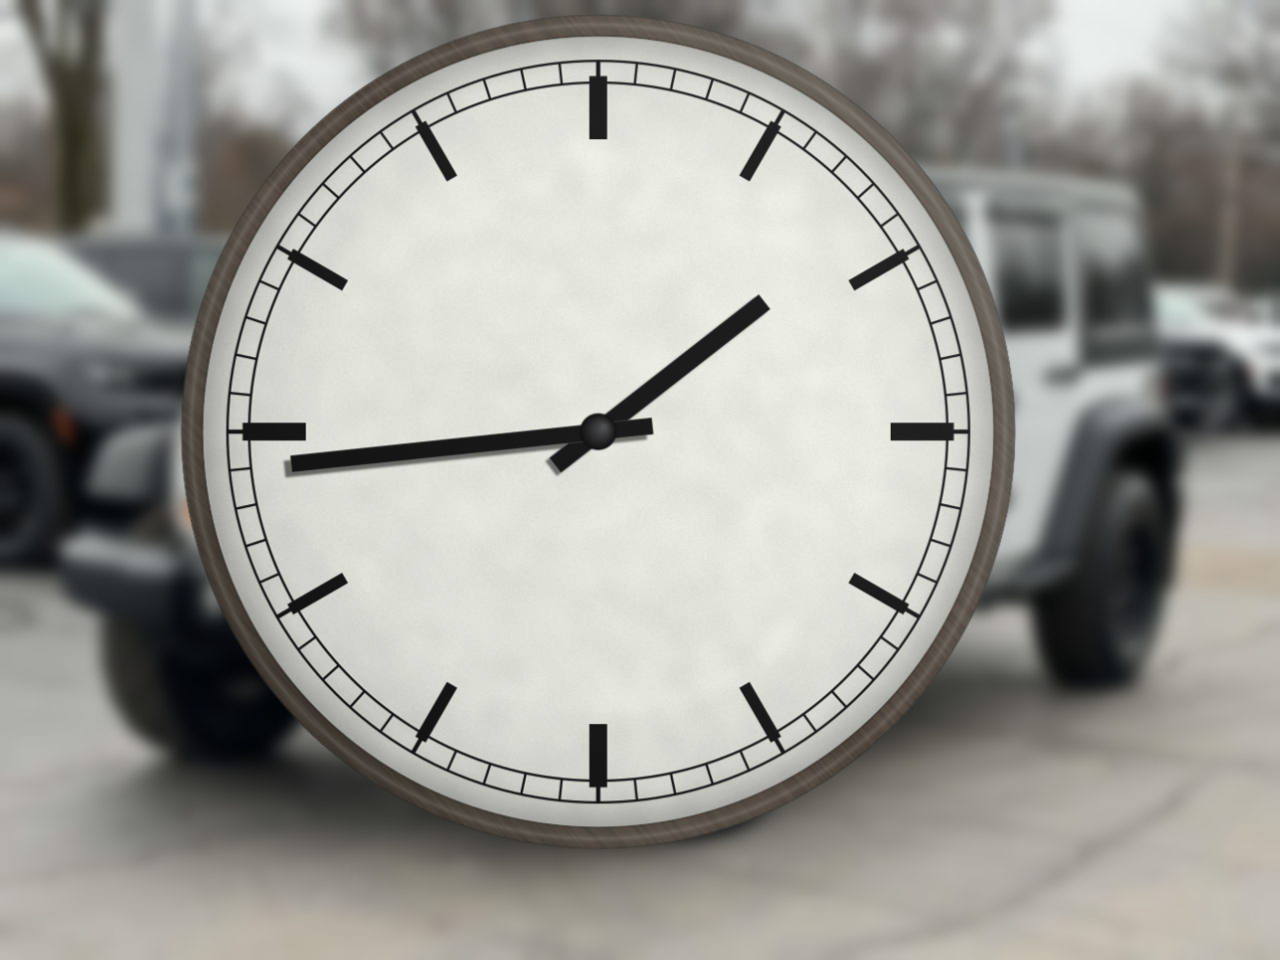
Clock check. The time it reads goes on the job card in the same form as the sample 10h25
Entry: 1h44
